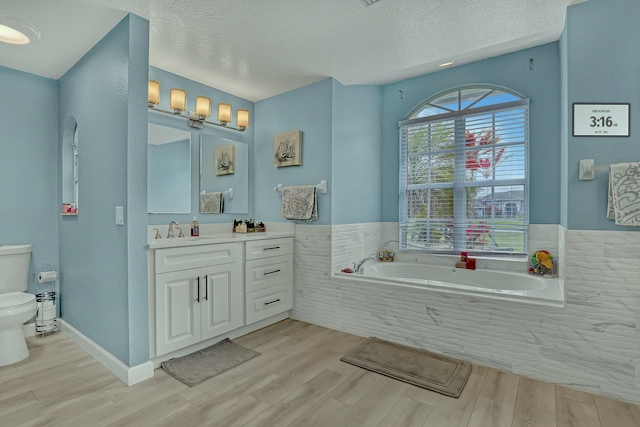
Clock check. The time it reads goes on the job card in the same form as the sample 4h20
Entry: 3h16
